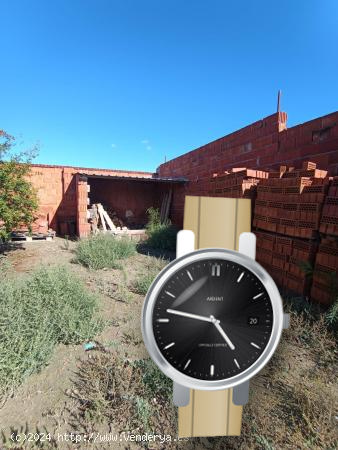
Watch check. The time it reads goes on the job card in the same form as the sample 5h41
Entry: 4h47
